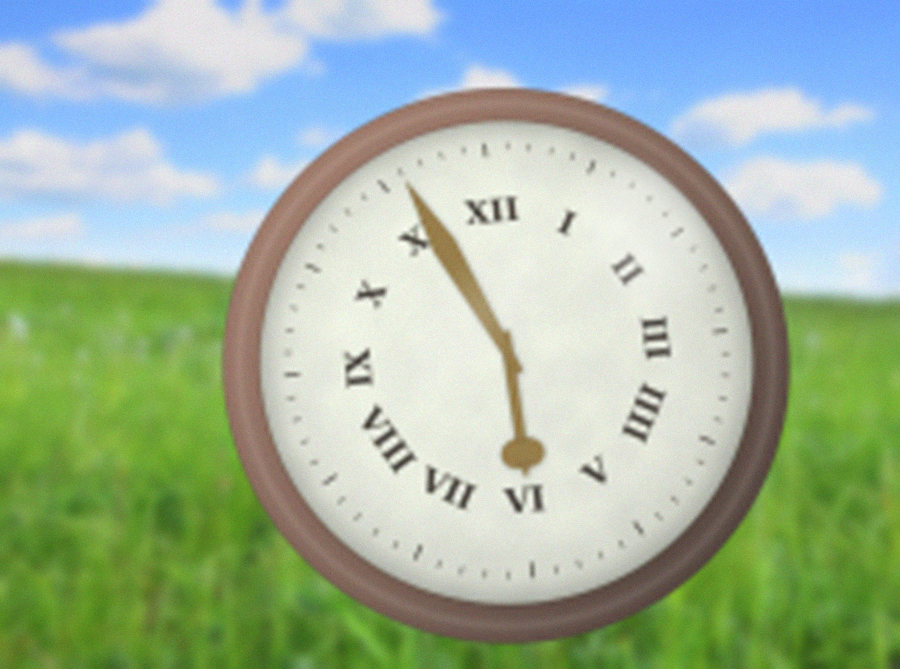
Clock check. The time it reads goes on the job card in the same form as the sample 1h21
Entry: 5h56
